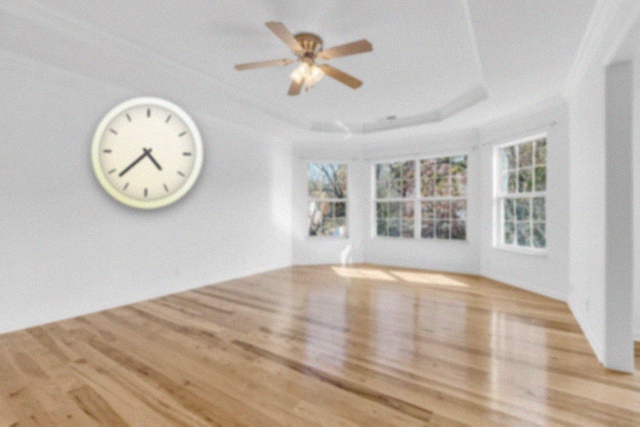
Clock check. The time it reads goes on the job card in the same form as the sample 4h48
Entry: 4h38
